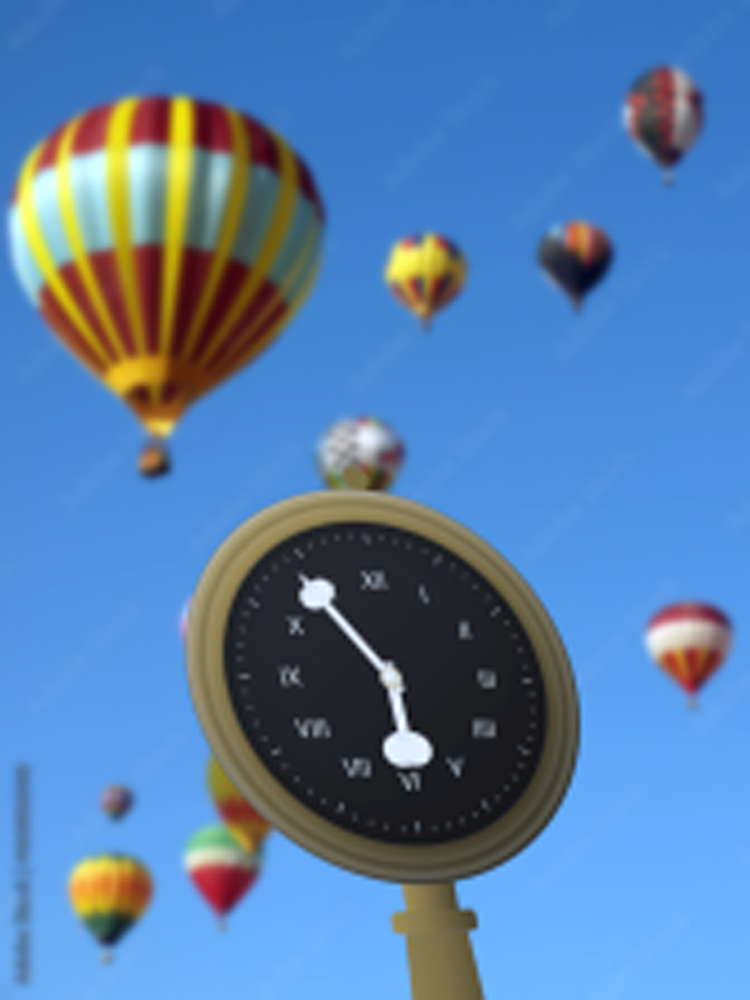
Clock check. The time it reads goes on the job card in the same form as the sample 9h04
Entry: 5h54
